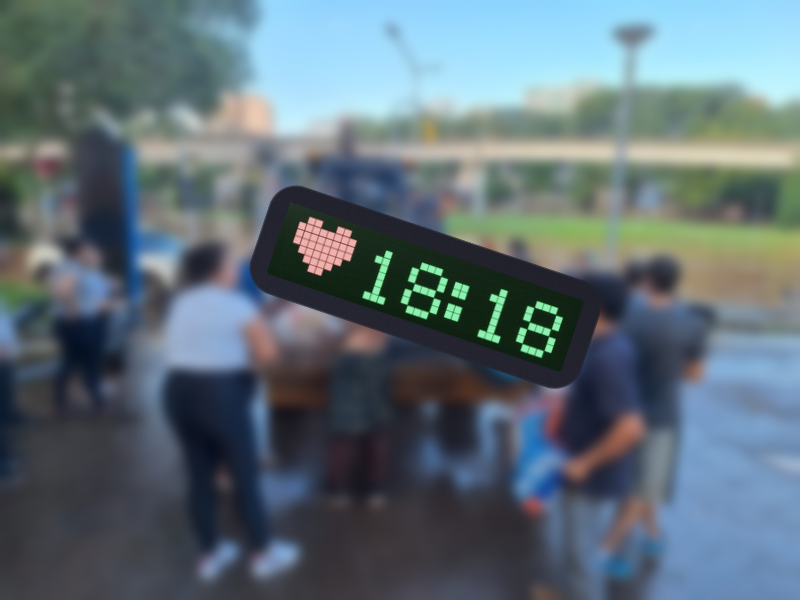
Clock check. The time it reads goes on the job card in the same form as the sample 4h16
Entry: 18h18
